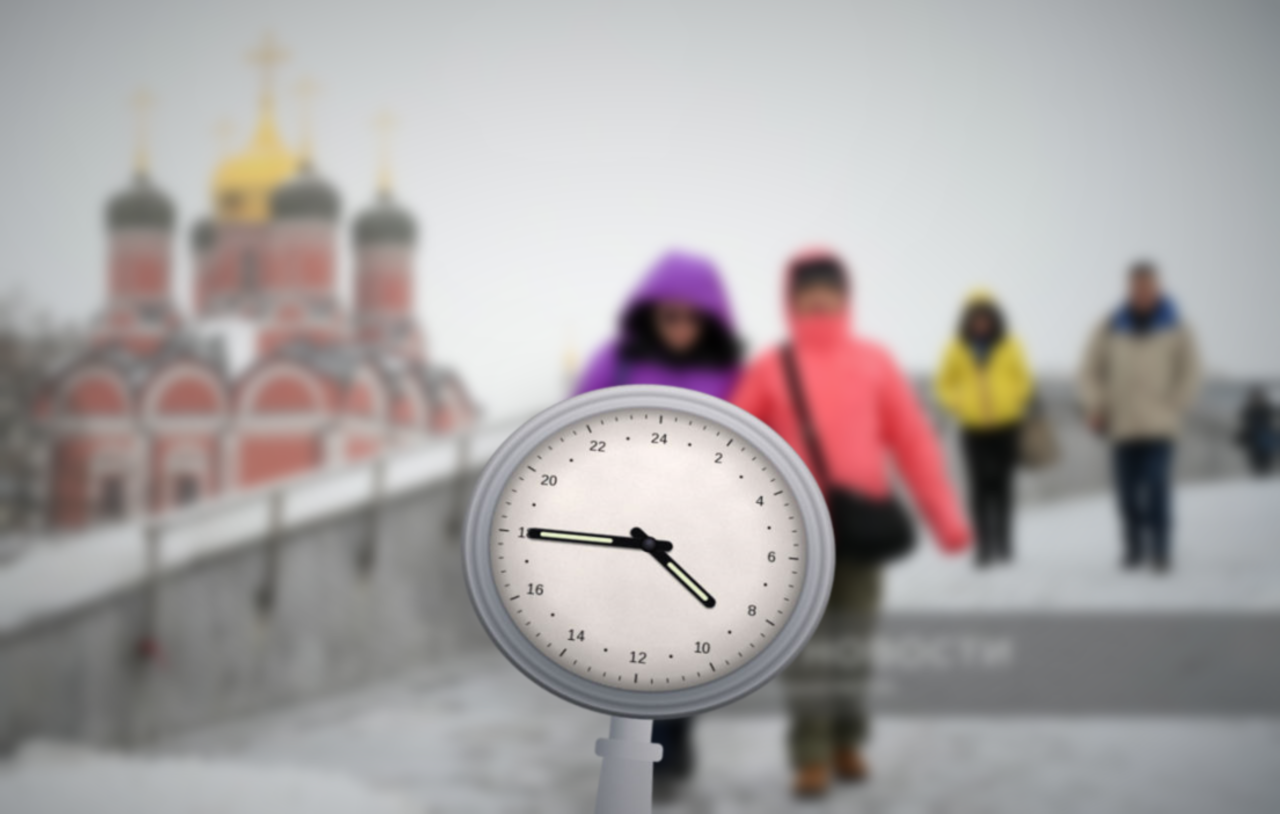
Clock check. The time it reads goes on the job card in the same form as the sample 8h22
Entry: 8h45
